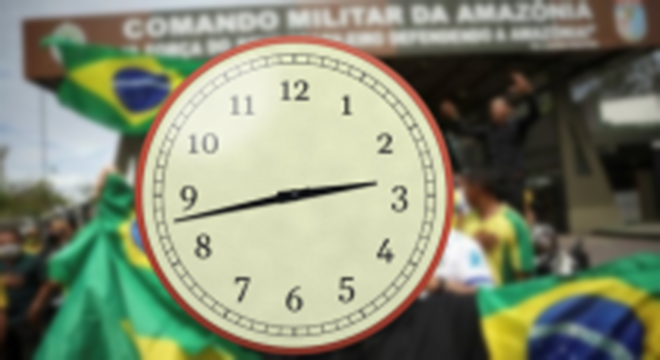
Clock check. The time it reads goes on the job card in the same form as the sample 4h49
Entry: 2h43
